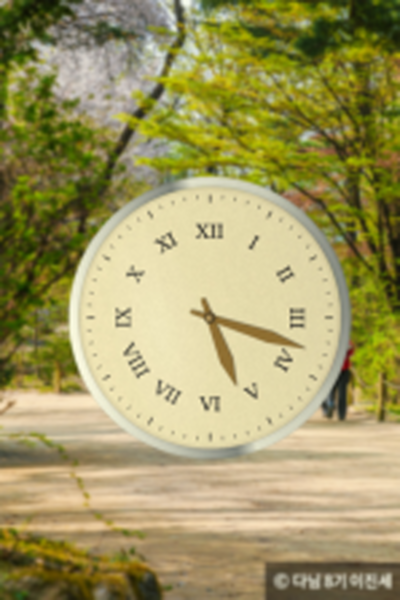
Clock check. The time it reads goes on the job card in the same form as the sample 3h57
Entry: 5h18
